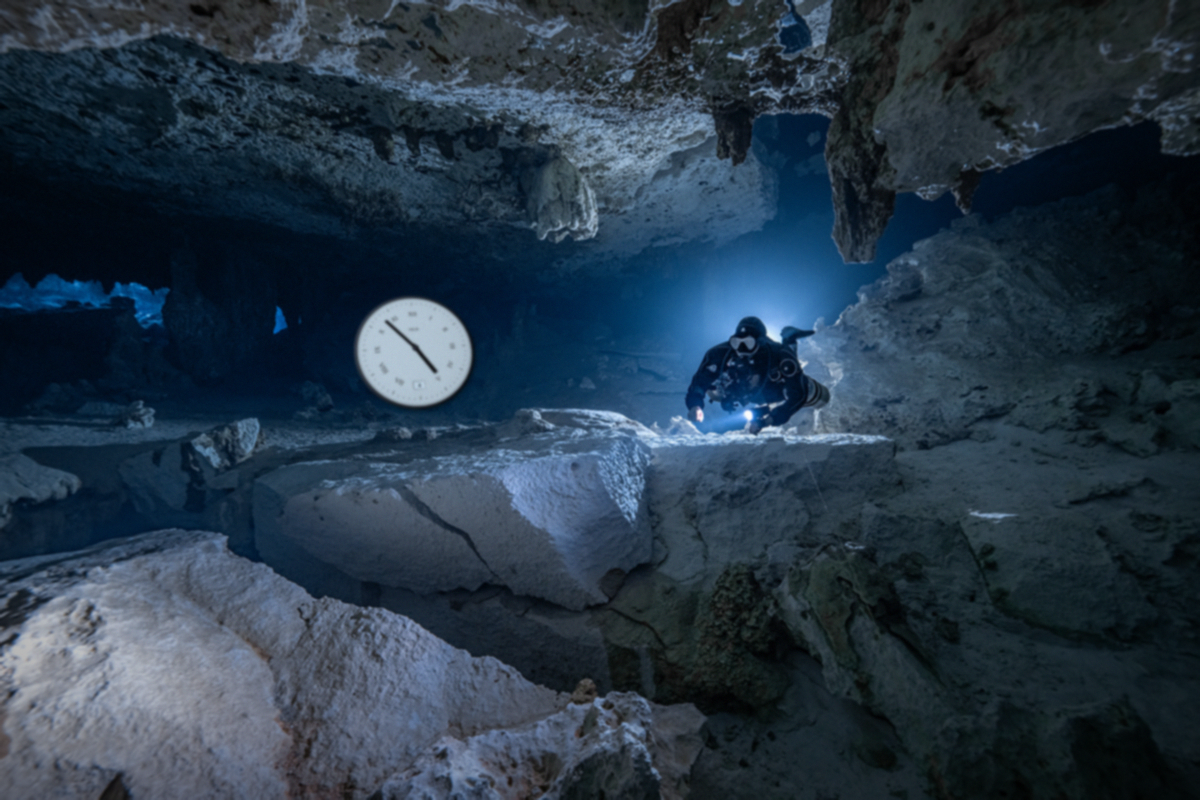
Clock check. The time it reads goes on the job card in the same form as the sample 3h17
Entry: 4h53
